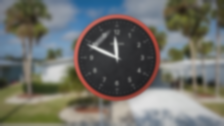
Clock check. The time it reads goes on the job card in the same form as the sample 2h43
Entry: 11h49
